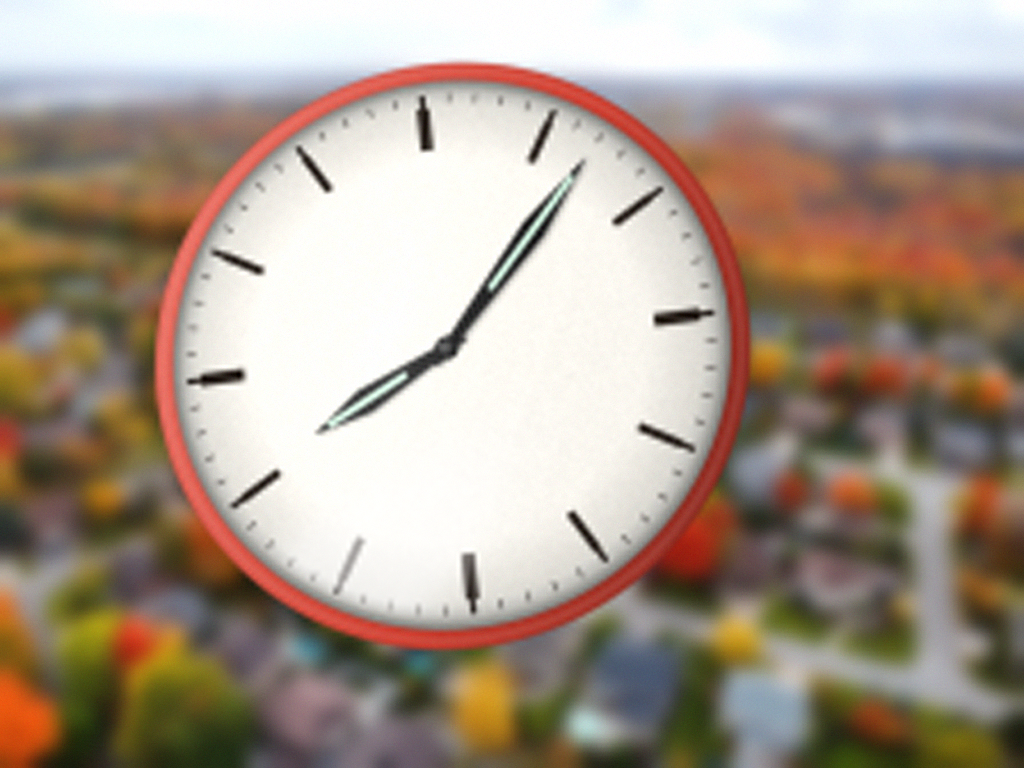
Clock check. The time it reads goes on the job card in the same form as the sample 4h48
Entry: 8h07
